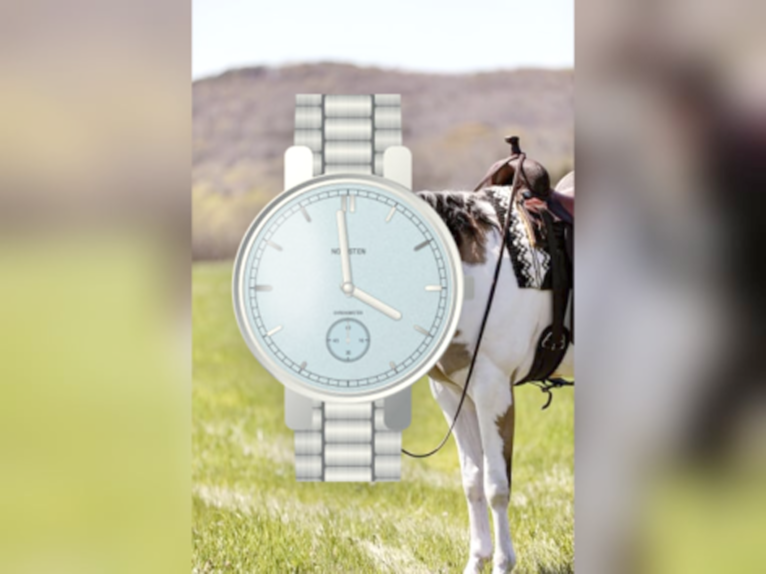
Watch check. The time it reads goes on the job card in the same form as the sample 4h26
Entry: 3h59
